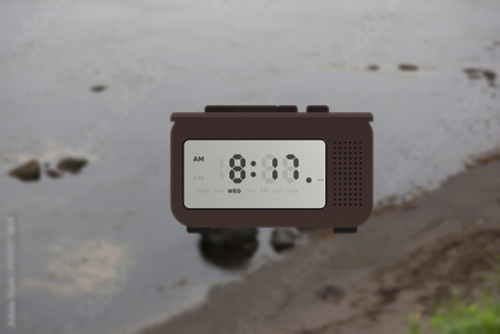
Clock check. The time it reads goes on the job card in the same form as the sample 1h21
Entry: 8h17
